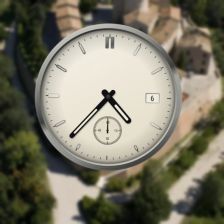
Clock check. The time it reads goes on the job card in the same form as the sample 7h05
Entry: 4h37
